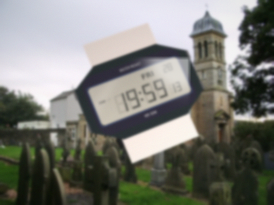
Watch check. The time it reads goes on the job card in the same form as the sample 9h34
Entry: 19h59
